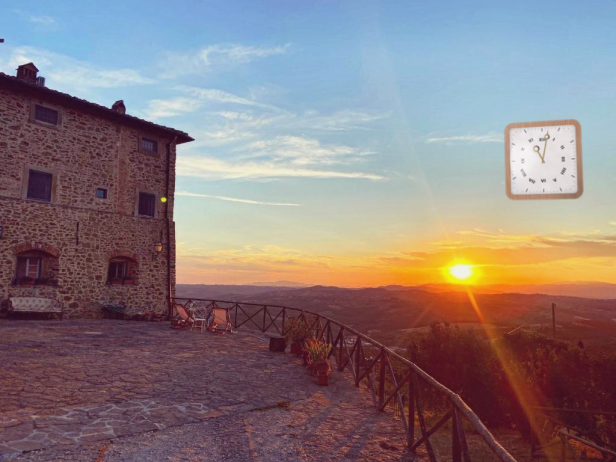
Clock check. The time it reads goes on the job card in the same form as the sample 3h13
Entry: 11h02
